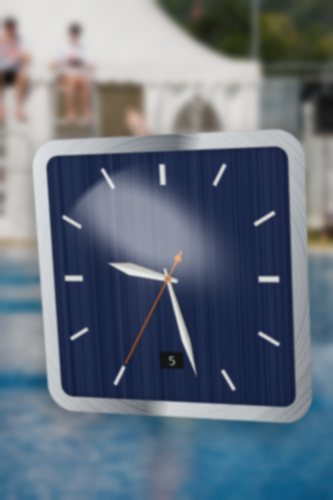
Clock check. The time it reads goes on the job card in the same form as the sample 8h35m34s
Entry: 9h27m35s
